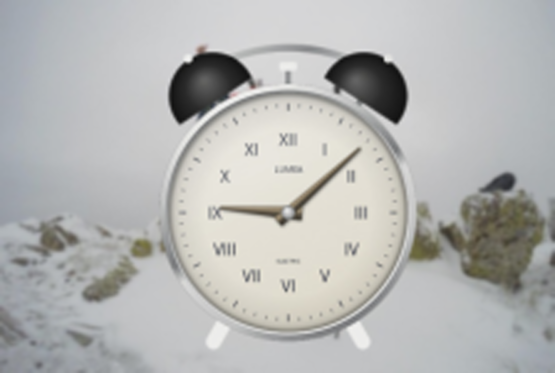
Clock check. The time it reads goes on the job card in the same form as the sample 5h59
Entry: 9h08
